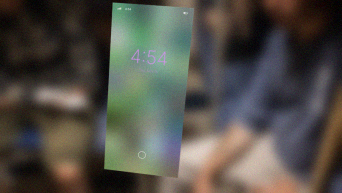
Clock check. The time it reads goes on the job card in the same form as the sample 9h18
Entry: 4h54
